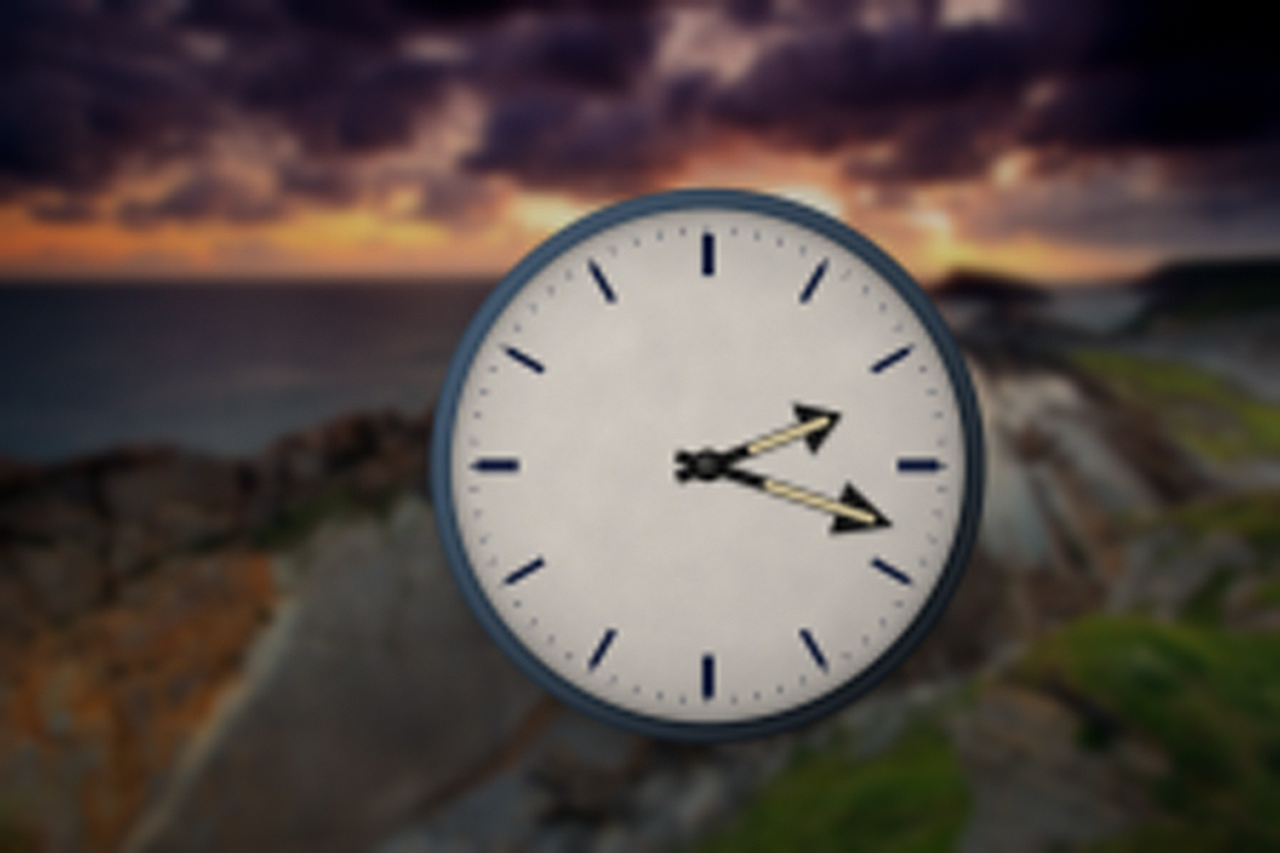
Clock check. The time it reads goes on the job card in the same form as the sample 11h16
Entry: 2h18
